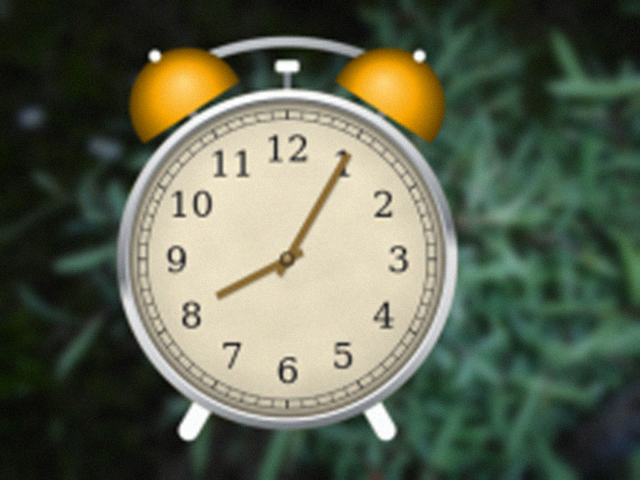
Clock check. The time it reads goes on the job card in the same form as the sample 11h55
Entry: 8h05
